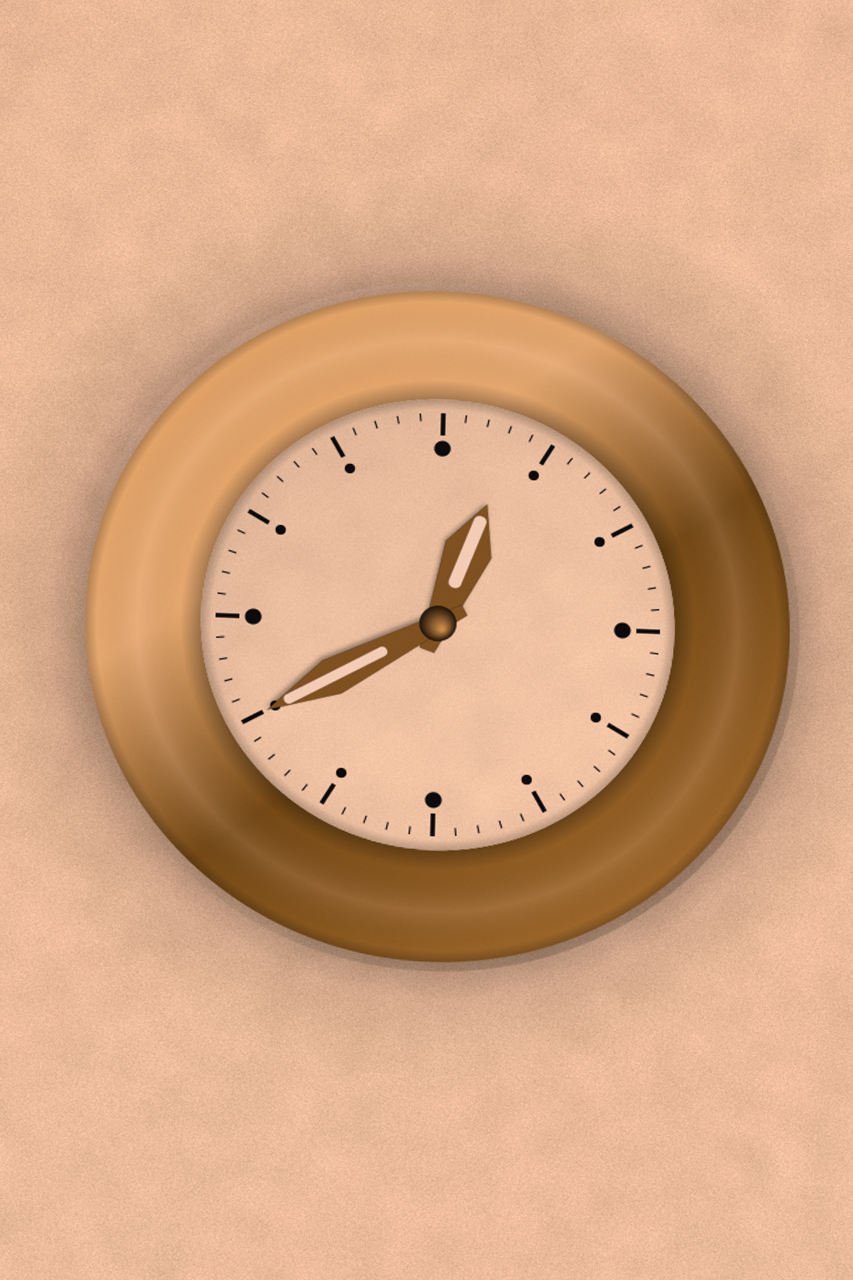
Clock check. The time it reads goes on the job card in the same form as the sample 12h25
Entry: 12h40
